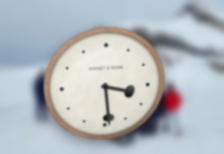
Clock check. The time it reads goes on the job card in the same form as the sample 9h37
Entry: 3h29
